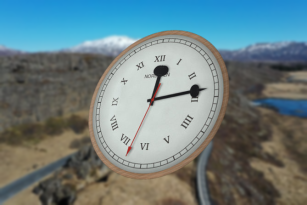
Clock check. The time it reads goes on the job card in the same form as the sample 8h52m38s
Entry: 12h13m33s
